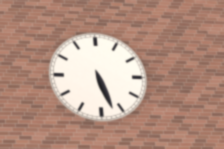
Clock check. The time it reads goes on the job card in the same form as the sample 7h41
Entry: 5h27
